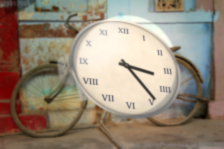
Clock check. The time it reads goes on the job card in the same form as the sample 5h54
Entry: 3h24
